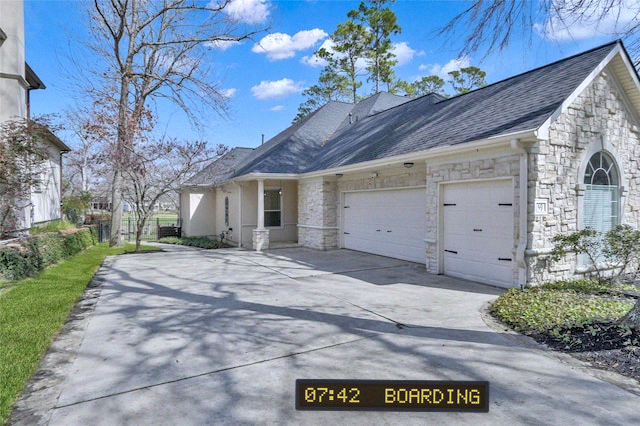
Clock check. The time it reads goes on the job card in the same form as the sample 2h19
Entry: 7h42
